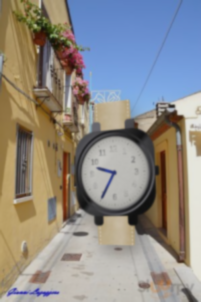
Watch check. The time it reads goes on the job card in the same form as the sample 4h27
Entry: 9h35
